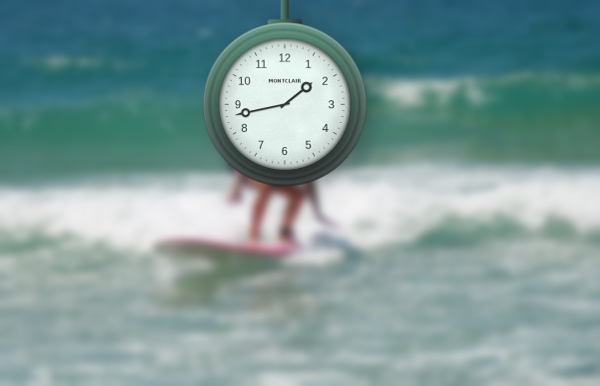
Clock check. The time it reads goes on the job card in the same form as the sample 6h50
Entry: 1h43
